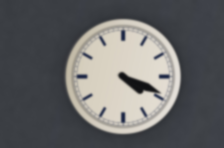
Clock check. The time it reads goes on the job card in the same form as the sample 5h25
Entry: 4h19
